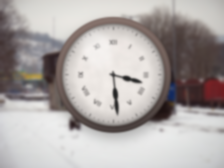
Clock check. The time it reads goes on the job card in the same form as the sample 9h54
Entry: 3h29
